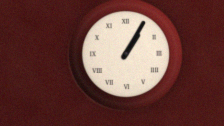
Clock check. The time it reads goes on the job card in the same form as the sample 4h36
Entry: 1h05
